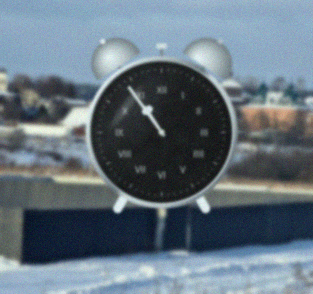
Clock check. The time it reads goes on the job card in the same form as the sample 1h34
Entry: 10h54
